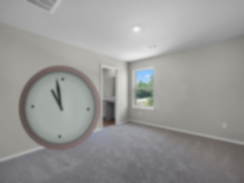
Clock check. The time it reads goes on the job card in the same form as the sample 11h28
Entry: 10h58
